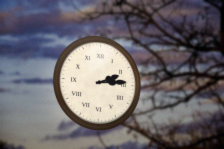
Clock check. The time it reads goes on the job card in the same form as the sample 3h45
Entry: 2h14
